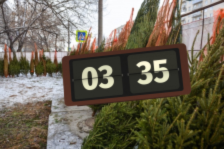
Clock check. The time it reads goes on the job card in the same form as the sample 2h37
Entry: 3h35
